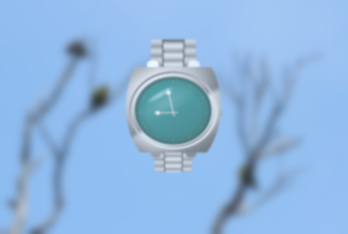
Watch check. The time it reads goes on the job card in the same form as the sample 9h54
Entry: 8h58
